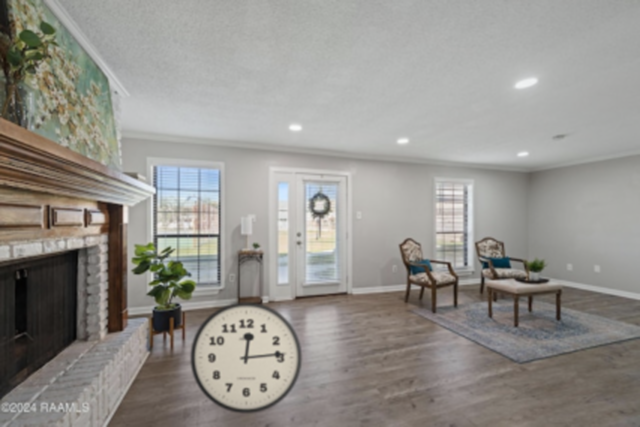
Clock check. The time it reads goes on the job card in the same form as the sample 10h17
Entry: 12h14
